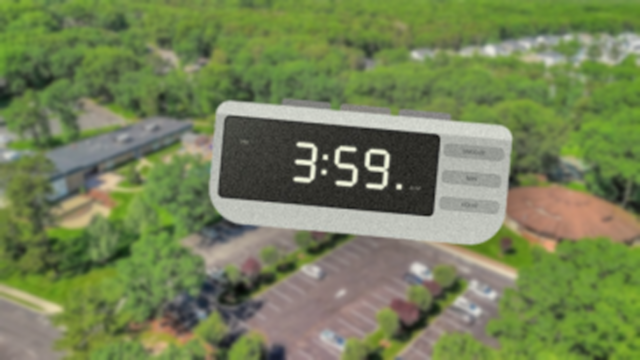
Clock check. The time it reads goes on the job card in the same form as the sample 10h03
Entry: 3h59
